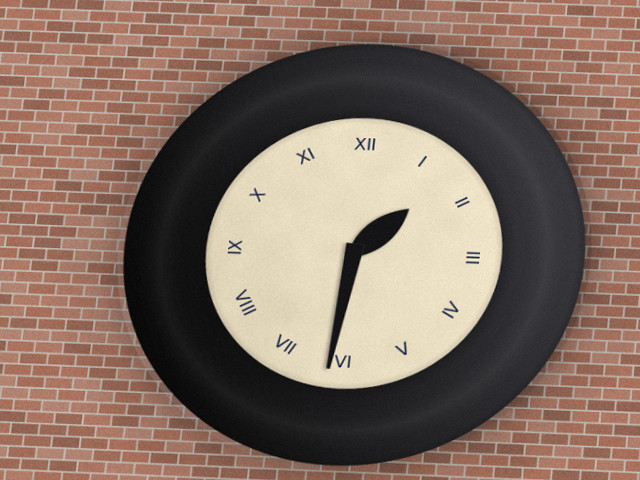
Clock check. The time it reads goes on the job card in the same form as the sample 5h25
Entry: 1h31
